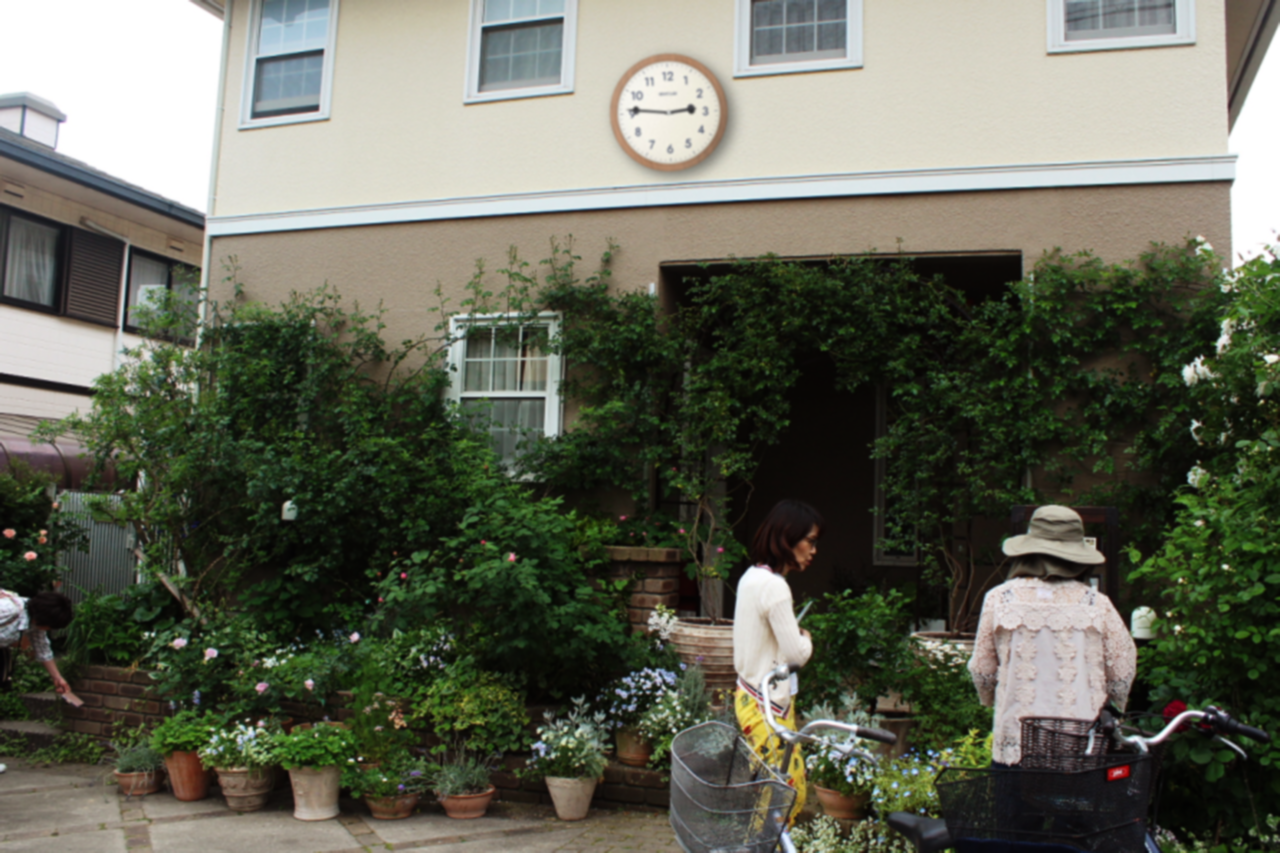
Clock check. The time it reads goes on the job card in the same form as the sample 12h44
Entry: 2h46
